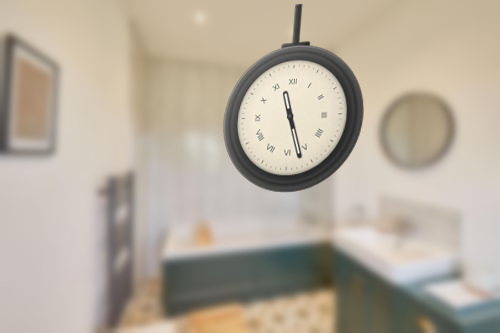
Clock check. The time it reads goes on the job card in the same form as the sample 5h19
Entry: 11h27
